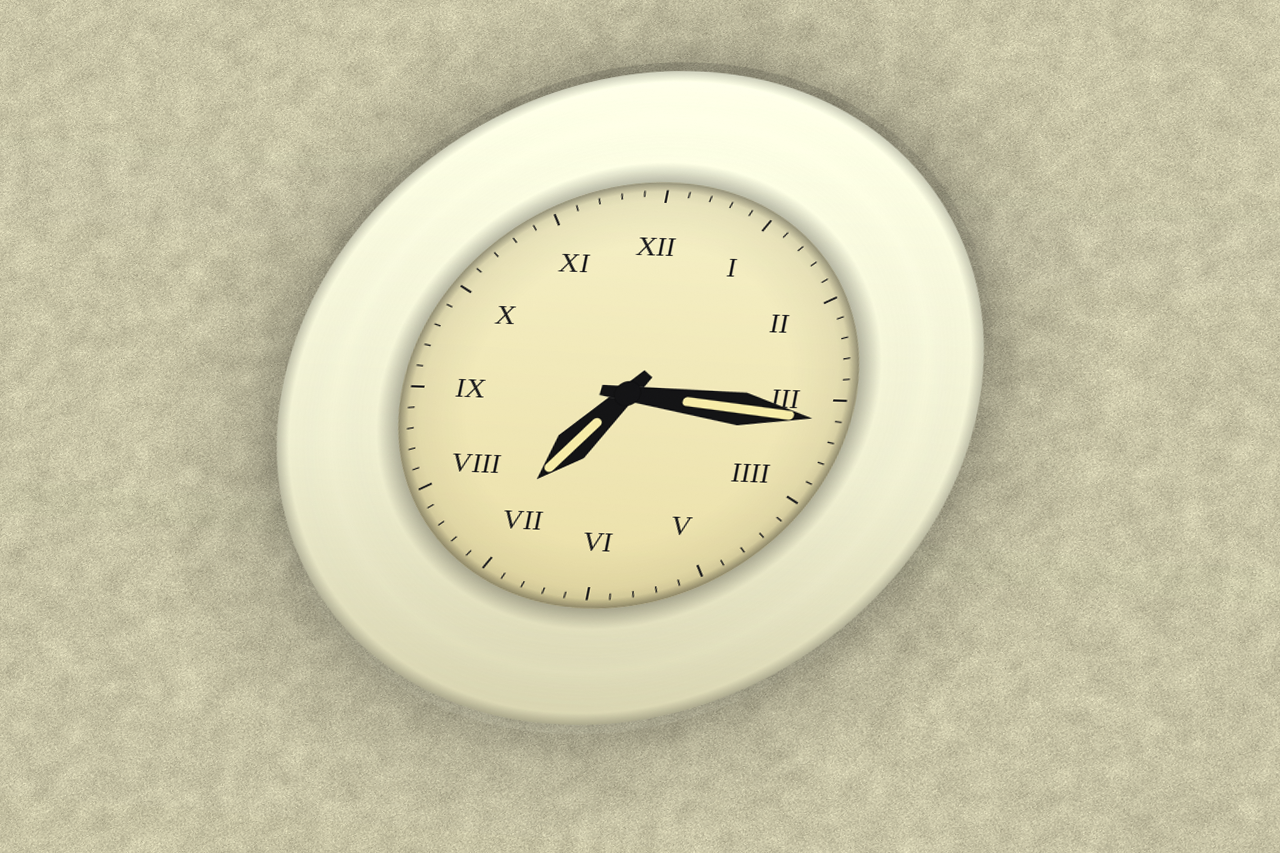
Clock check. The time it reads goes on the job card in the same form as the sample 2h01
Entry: 7h16
